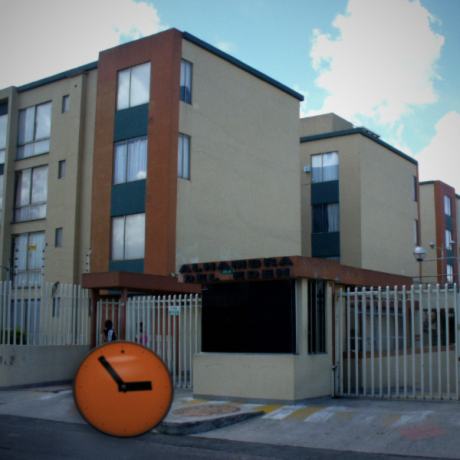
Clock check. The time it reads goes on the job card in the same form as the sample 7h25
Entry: 2h54
